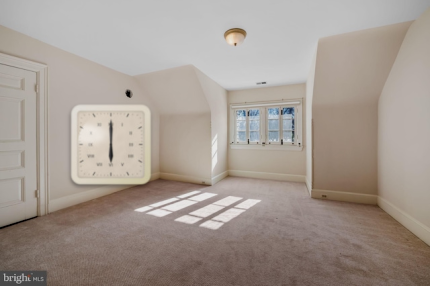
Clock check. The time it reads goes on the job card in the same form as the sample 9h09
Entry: 6h00
